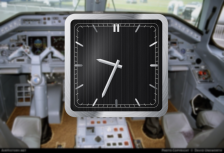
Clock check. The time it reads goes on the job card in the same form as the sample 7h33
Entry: 9h34
